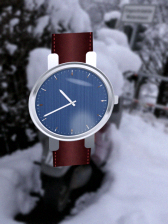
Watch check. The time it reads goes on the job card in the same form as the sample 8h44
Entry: 10h41
